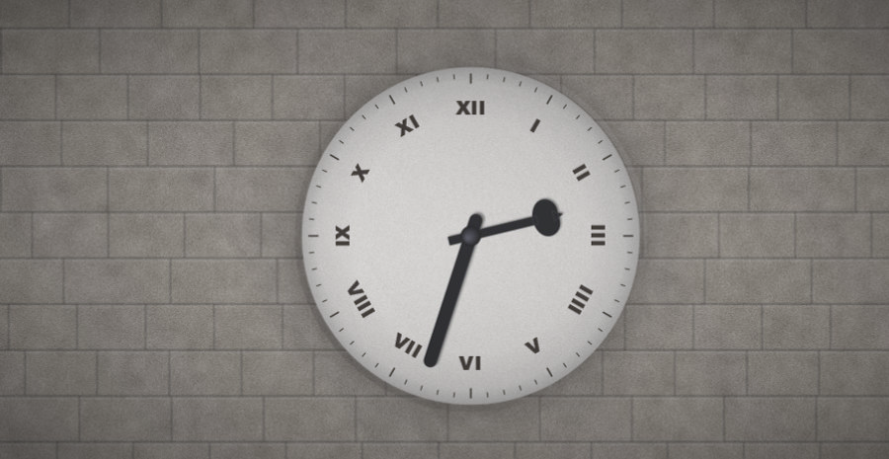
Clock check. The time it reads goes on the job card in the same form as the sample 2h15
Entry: 2h33
